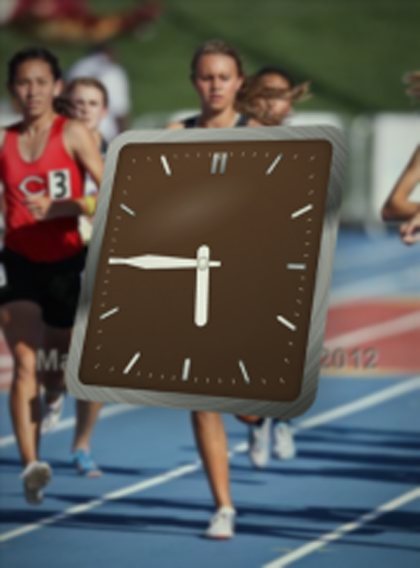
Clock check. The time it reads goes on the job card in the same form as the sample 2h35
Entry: 5h45
